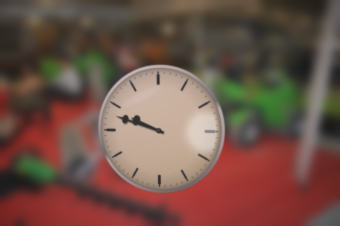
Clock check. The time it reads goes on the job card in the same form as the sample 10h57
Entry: 9h48
